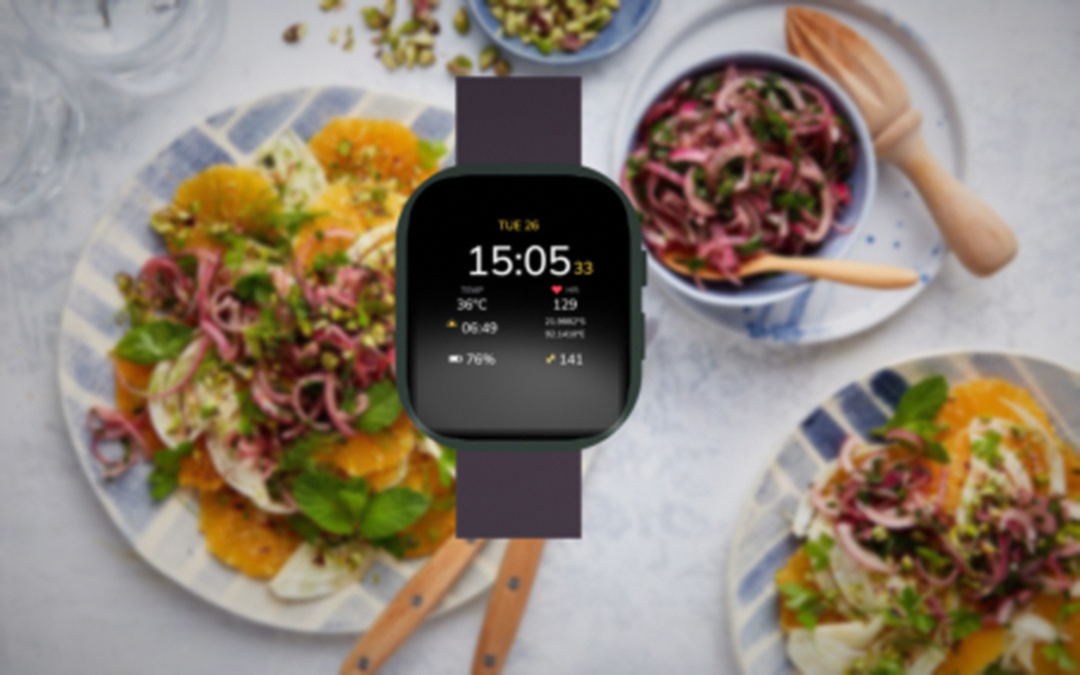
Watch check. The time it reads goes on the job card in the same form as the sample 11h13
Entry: 15h05
